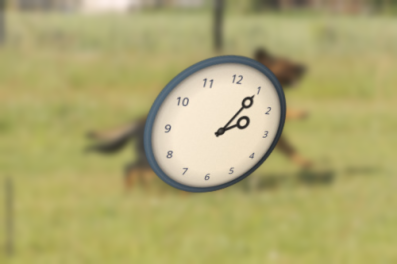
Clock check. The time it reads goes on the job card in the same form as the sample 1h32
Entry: 2h05
